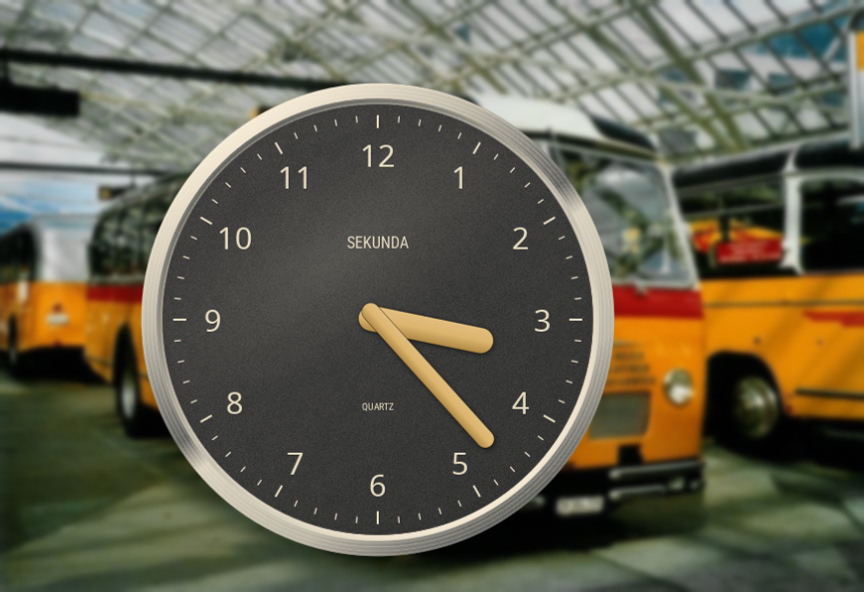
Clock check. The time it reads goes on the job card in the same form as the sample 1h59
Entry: 3h23
